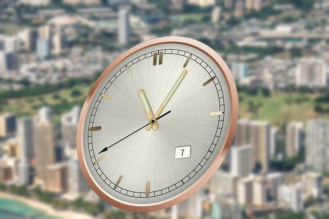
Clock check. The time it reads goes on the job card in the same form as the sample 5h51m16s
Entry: 11h05m41s
